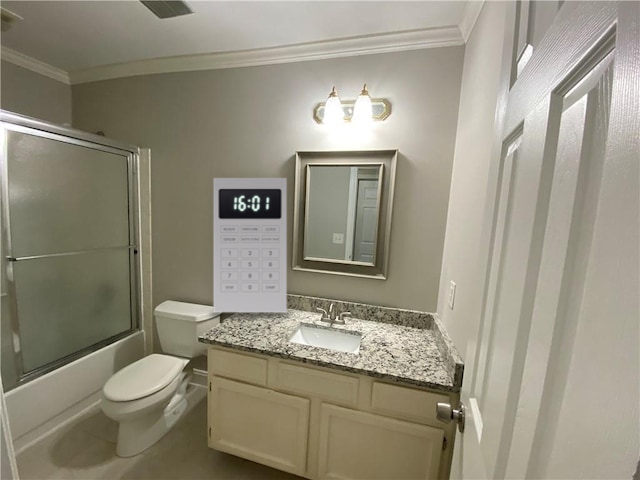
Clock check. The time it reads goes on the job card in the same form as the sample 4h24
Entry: 16h01
